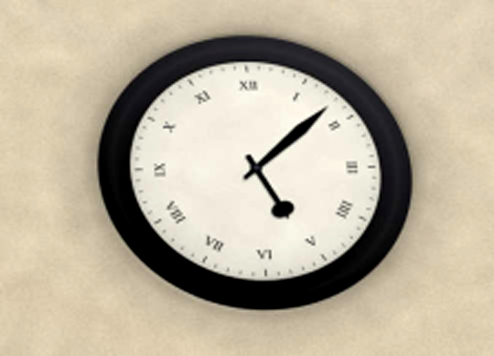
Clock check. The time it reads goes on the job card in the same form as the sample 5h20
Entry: 5h08
